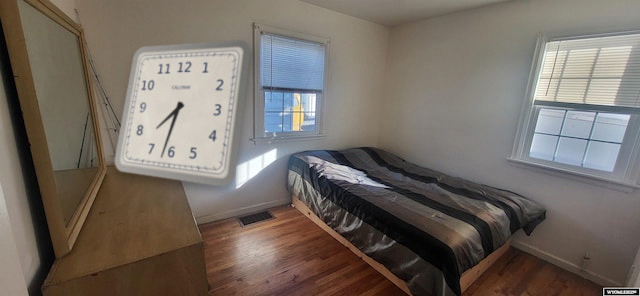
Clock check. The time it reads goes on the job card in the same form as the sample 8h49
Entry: 7h32
